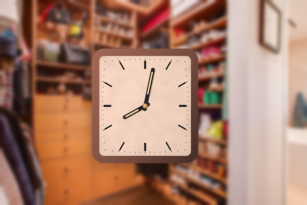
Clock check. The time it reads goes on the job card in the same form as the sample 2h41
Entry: 8h02
